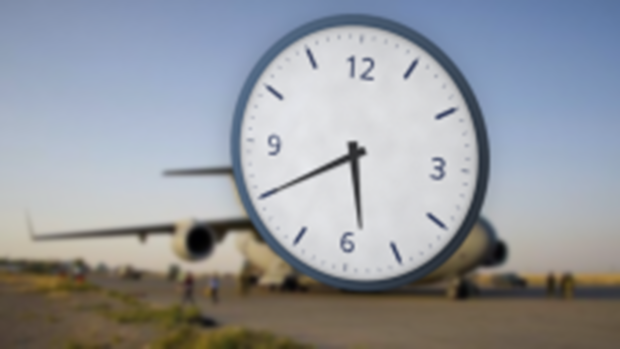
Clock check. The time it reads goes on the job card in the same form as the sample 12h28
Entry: 5h40
